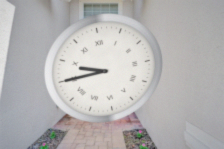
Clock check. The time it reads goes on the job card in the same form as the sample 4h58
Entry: 9h45
